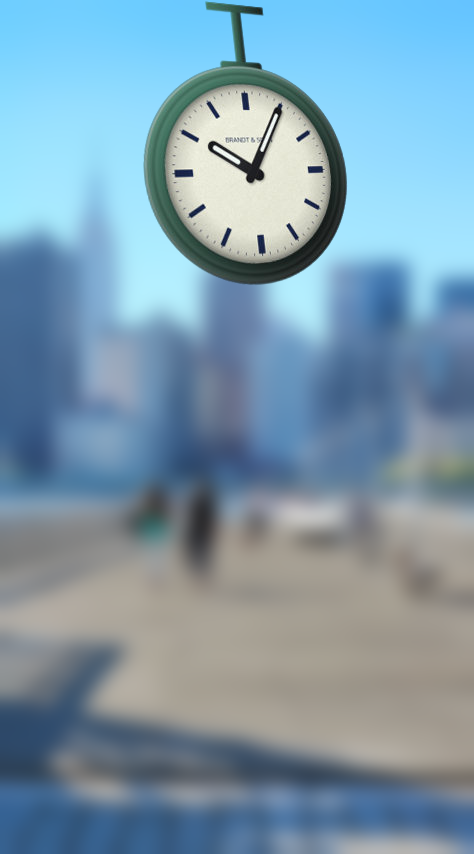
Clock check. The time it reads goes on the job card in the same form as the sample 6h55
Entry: 10h05
